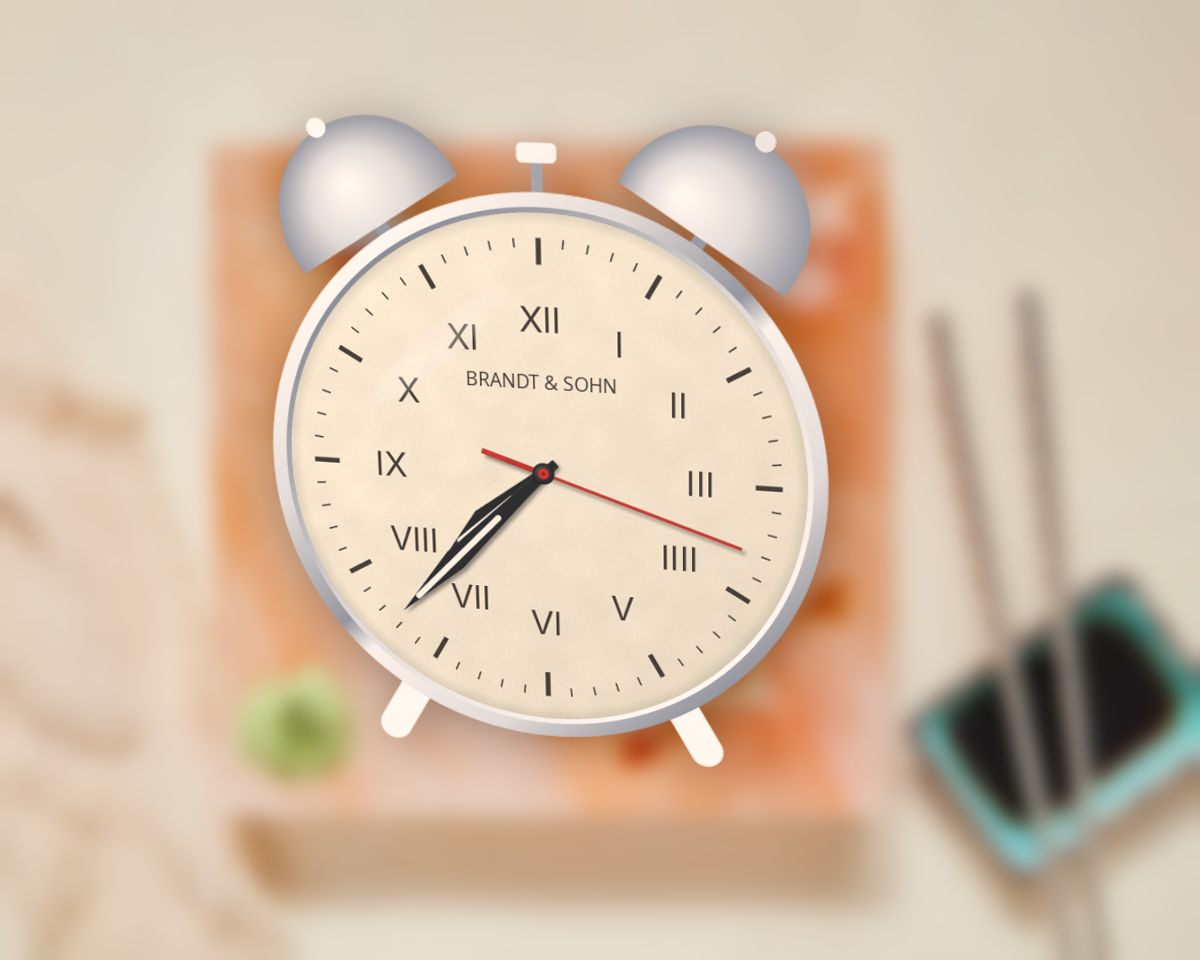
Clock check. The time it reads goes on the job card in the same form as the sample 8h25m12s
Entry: 7h37m18s
